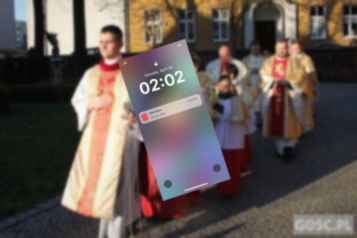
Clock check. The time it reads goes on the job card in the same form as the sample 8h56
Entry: 2h02
